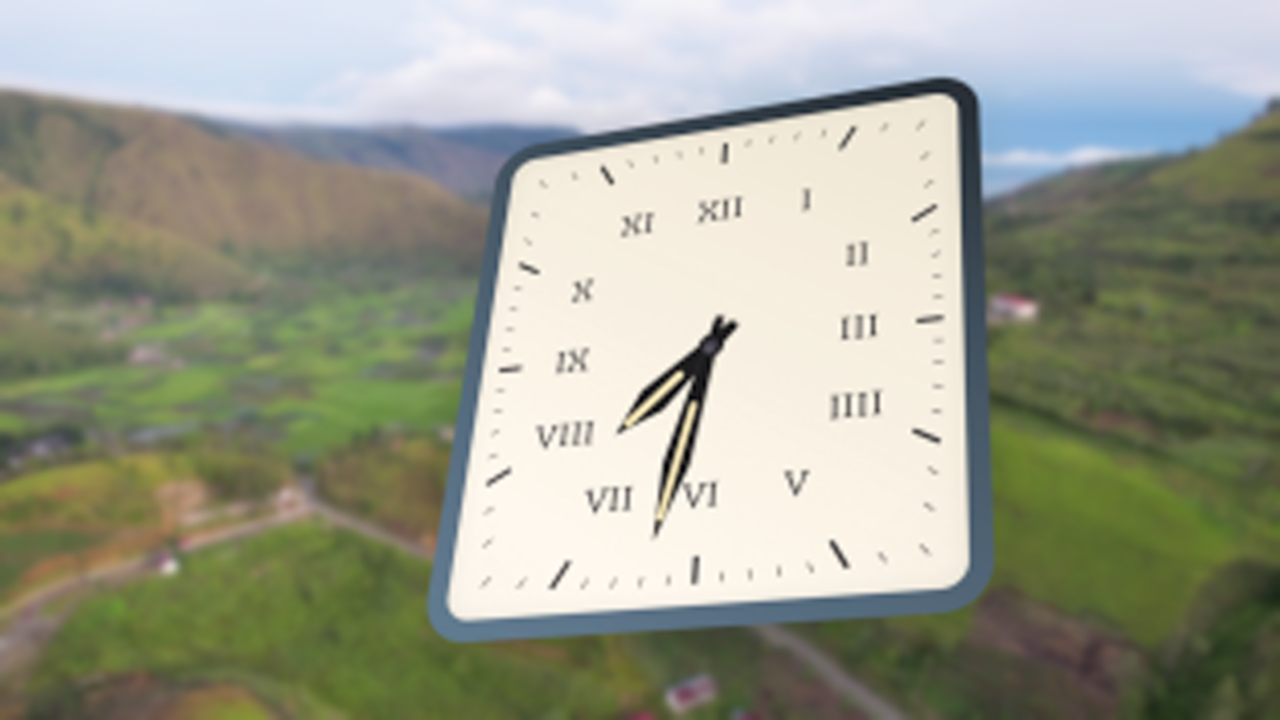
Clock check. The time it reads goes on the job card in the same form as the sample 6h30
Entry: 7h32
